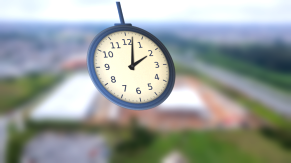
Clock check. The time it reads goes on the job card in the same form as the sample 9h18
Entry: 2h02
